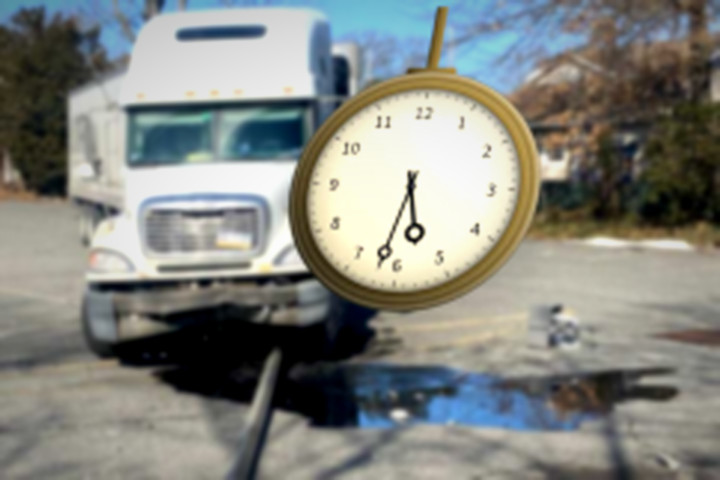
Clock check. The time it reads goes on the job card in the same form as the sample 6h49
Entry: 5h32
